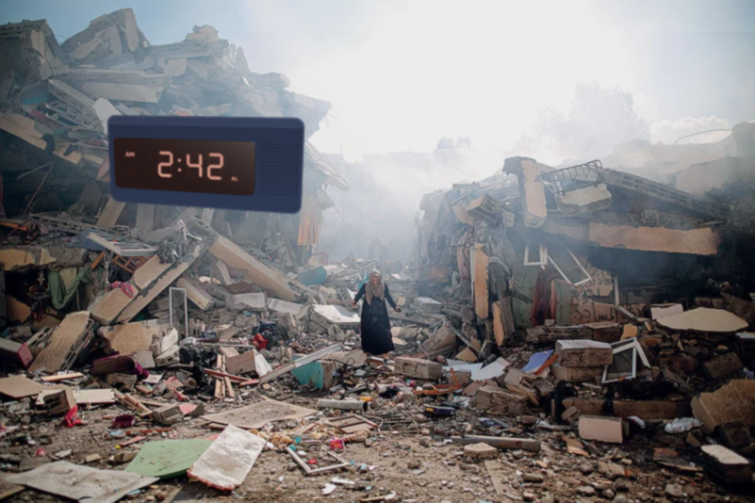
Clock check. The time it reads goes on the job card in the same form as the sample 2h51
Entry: 2h42
